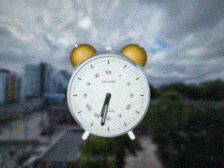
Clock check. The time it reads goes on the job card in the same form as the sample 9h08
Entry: 6h32
